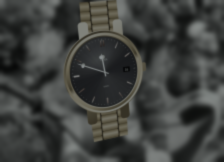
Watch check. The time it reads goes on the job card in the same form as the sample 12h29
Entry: 11h49
